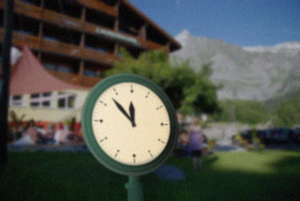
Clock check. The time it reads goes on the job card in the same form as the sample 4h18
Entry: 11h53
